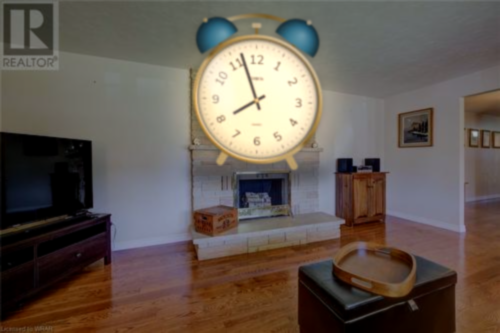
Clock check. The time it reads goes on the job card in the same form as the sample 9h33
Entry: 7h57
